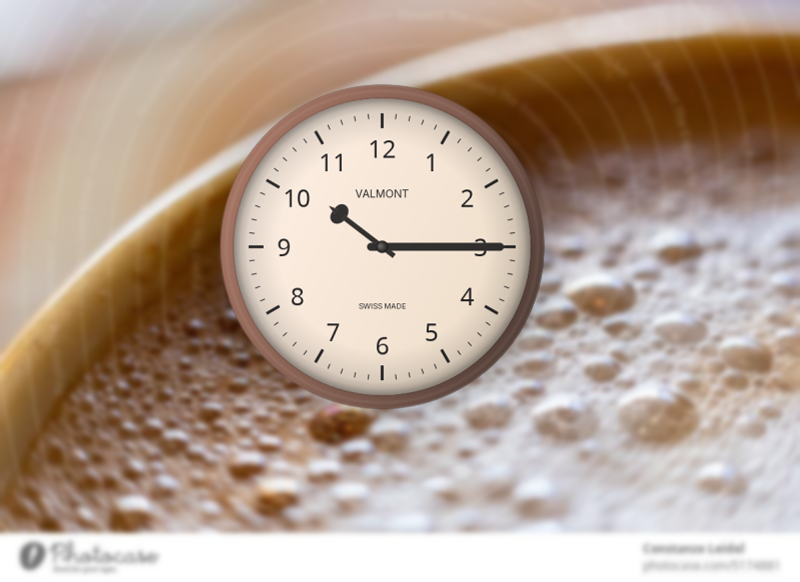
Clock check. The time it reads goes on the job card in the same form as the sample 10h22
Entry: 10h15
